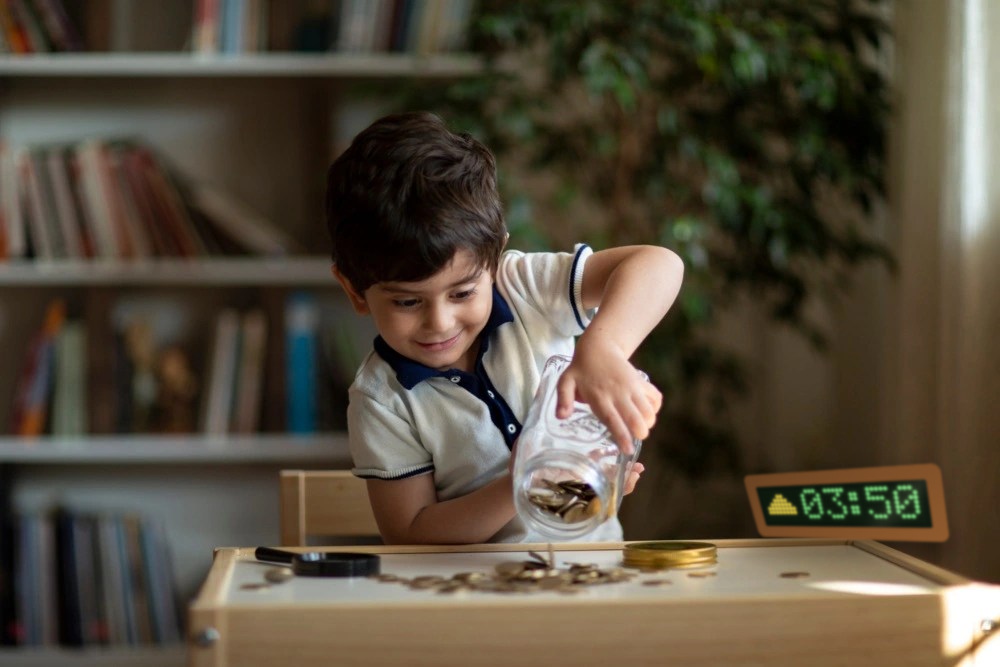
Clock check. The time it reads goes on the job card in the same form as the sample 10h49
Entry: 3h50
